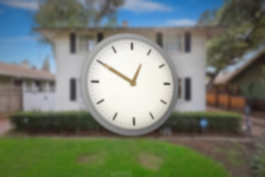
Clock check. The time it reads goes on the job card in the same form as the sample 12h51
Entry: 12h50
